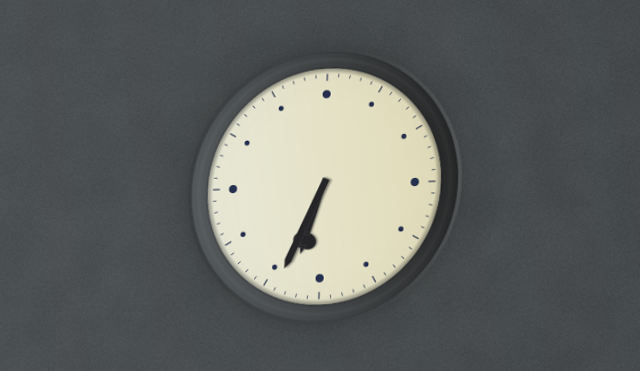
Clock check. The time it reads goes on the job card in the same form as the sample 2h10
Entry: 6h34
